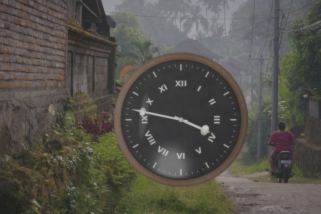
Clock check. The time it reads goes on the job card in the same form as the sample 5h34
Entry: 3h47
